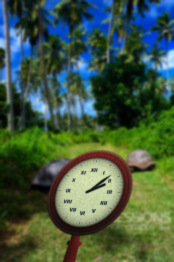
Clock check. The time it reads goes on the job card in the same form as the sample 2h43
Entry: 2h08
